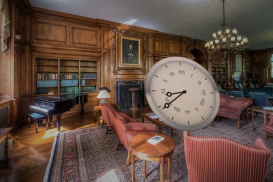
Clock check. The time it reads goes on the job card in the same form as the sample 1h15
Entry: 8h39
